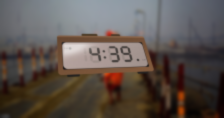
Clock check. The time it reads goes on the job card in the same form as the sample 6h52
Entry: 4h39
